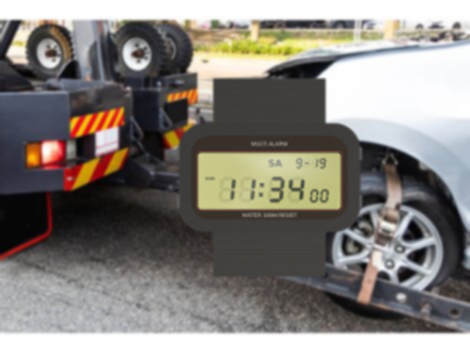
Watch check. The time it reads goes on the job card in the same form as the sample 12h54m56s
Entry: 11h34m00s
